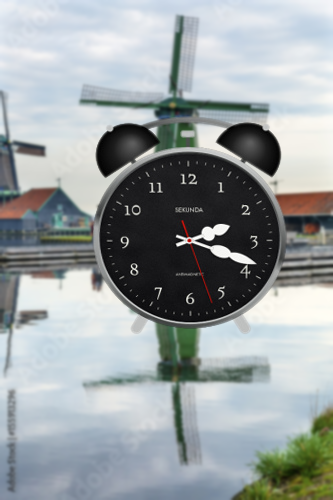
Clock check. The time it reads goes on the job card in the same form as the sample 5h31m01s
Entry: 2h18m27s
